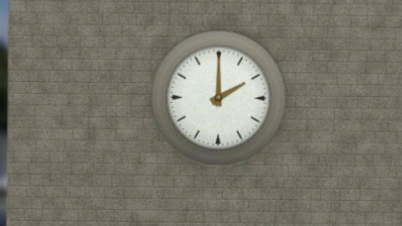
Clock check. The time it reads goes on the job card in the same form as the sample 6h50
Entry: 2h00
